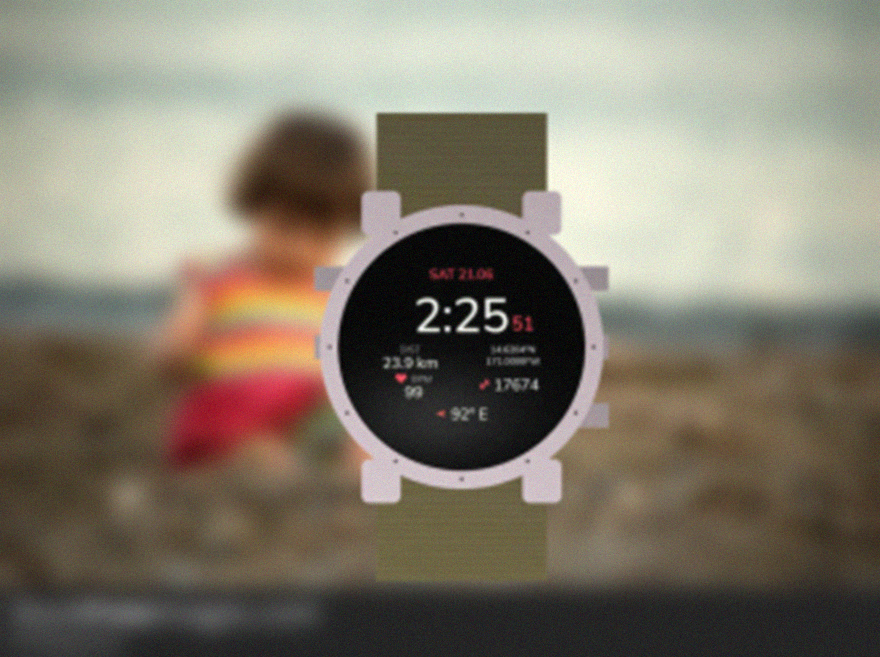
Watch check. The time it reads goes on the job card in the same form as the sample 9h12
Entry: 2h25
